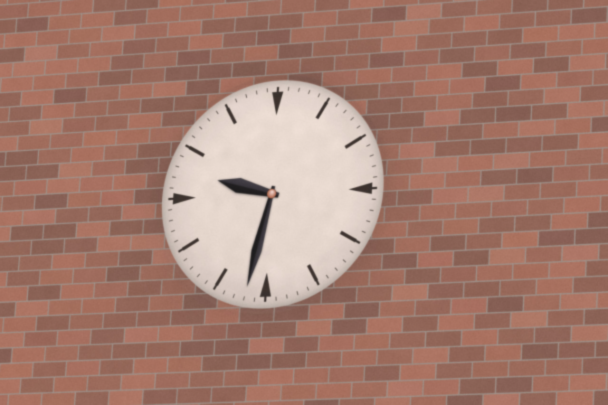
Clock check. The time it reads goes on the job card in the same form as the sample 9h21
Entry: 9h32
